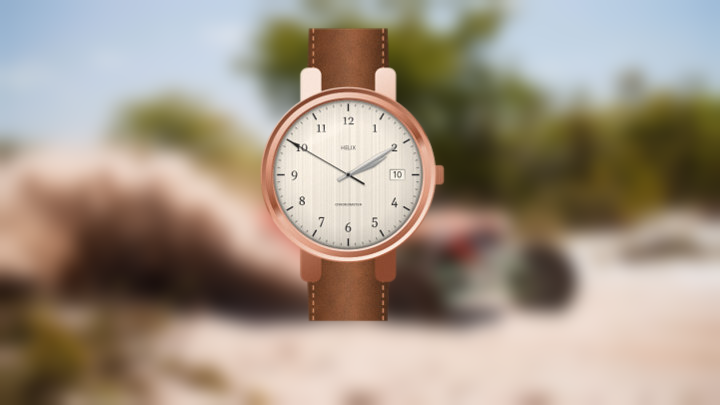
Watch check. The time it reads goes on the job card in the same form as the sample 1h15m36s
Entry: 2h09m50s
